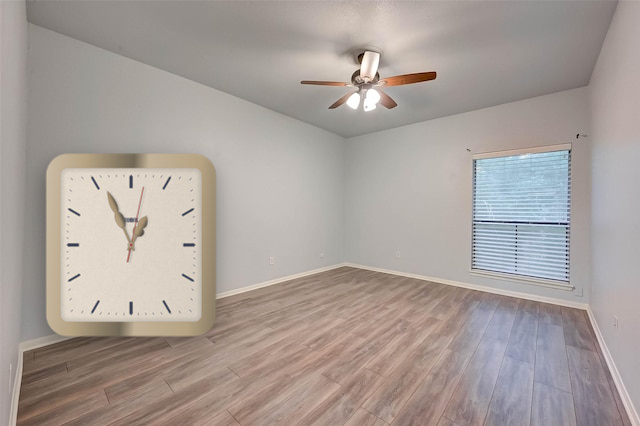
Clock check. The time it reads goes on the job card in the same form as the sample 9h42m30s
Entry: 12h56m02s
